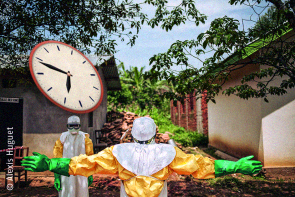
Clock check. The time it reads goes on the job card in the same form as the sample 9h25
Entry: 6h49
